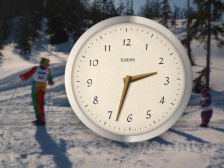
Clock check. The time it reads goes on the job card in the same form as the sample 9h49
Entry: 2h33
